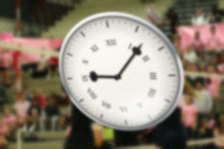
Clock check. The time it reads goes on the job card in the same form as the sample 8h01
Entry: 9h07
